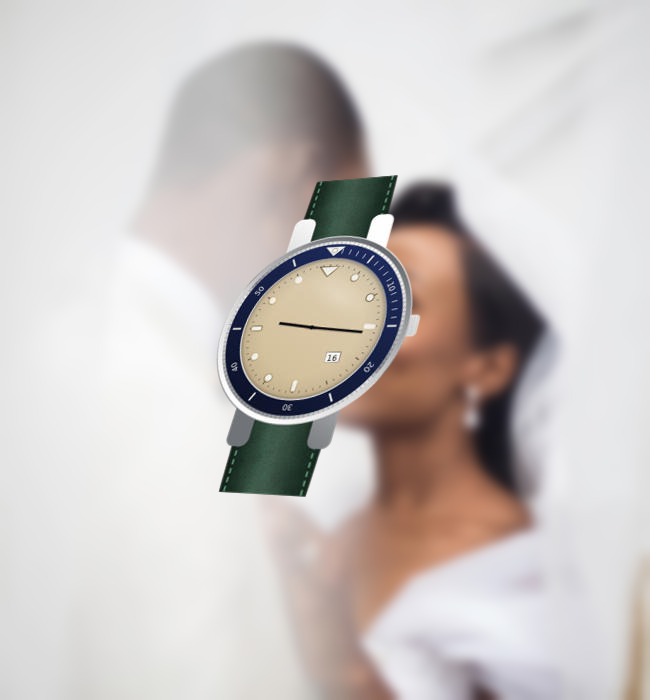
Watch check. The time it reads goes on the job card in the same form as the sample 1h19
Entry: 9h16
